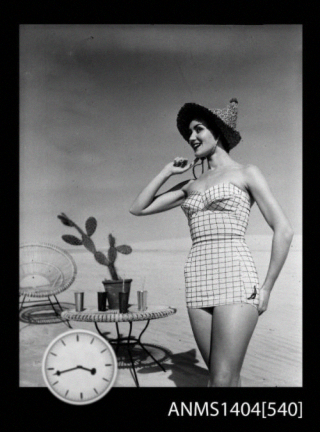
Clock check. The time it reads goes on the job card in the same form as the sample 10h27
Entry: 3h43
